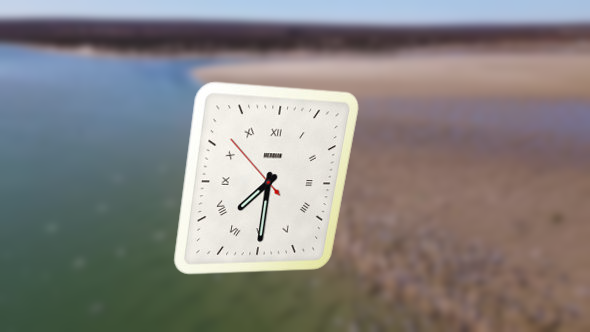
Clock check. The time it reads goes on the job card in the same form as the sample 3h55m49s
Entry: 7h29m52s
